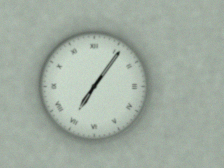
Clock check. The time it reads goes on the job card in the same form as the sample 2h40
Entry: 7h06
